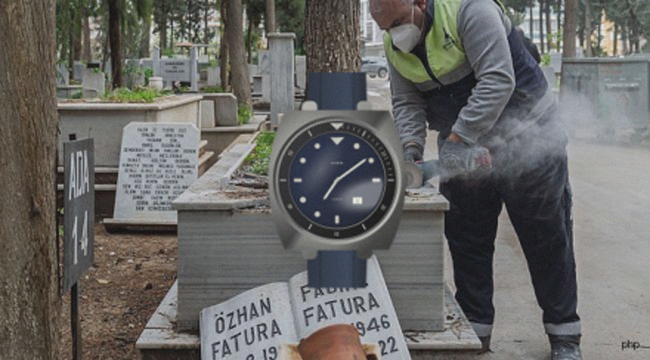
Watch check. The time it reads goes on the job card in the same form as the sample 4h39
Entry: 7h09
